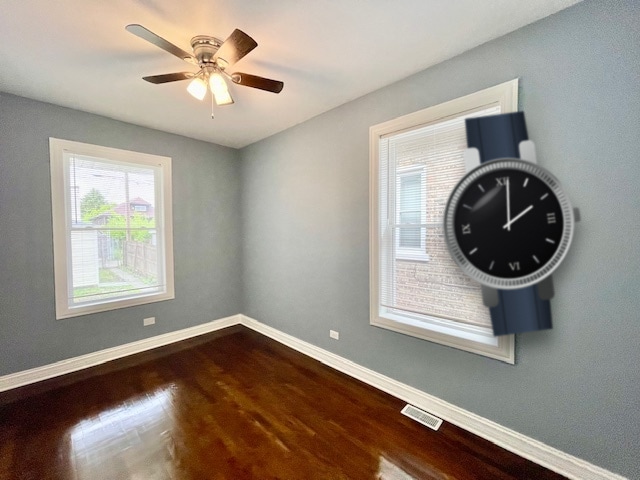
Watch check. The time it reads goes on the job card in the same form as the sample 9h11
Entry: 2h01
